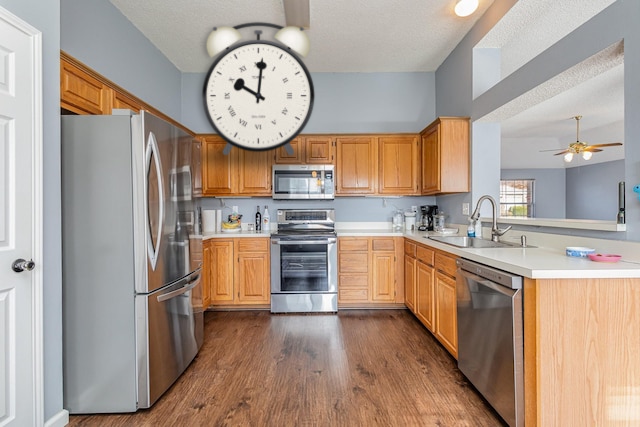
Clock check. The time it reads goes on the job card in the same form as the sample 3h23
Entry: 10h01
